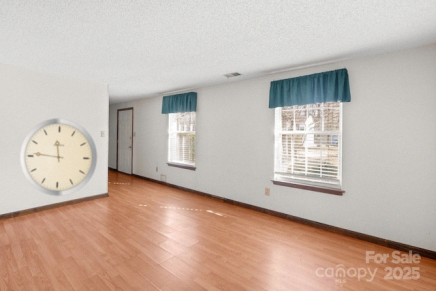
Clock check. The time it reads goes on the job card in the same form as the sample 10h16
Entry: 11h46
